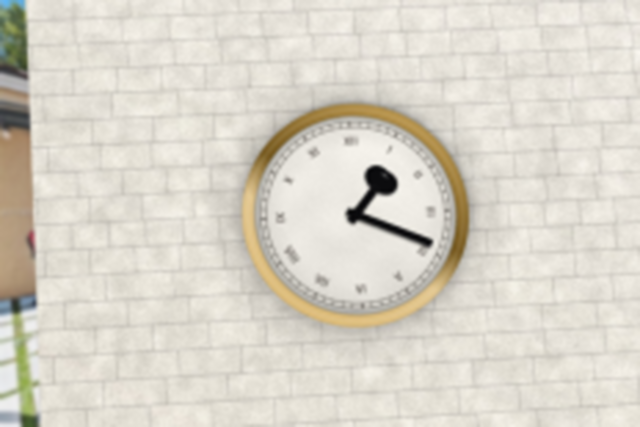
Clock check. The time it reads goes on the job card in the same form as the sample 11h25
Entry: 1h19
